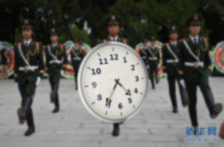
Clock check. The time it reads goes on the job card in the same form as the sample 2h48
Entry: 4h36
